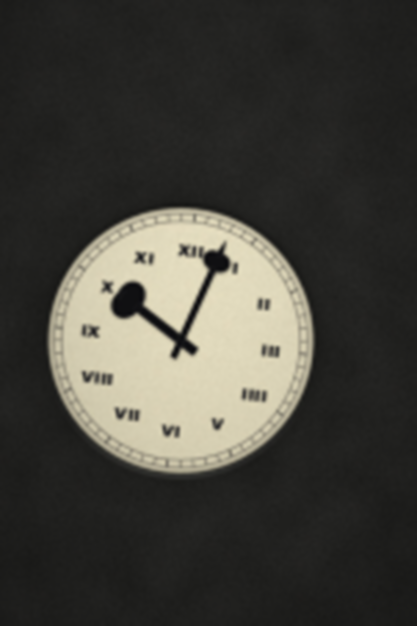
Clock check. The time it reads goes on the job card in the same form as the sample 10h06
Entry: 10h03
